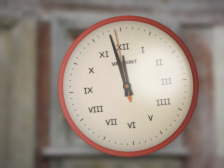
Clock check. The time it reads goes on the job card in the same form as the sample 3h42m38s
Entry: 11h57m59s
